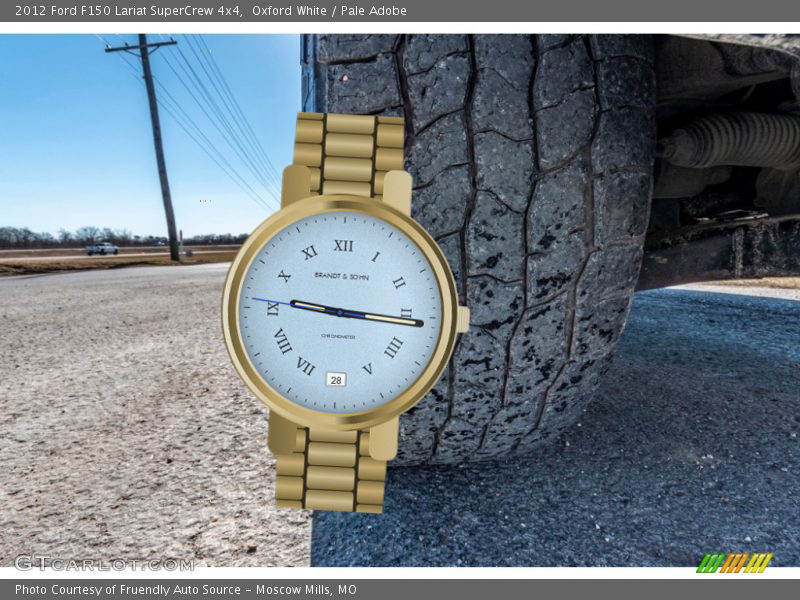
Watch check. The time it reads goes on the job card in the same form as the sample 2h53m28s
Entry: 9h15m46s
